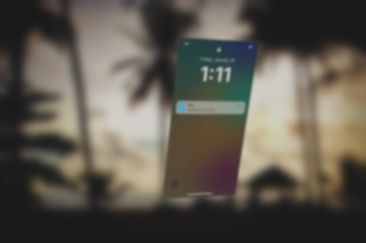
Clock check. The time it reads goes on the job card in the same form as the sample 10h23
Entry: 1h11
